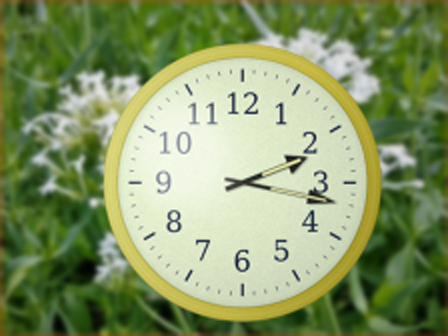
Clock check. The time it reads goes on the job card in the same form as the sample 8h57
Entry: 2h17
